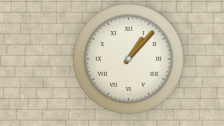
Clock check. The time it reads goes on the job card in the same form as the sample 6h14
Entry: 1h07
